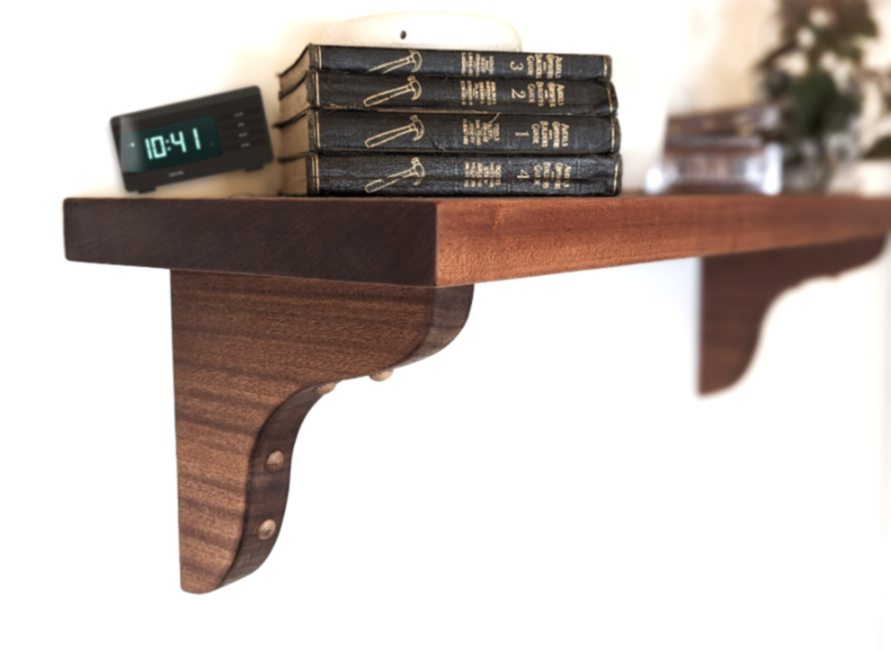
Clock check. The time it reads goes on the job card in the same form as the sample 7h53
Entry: 10h41
